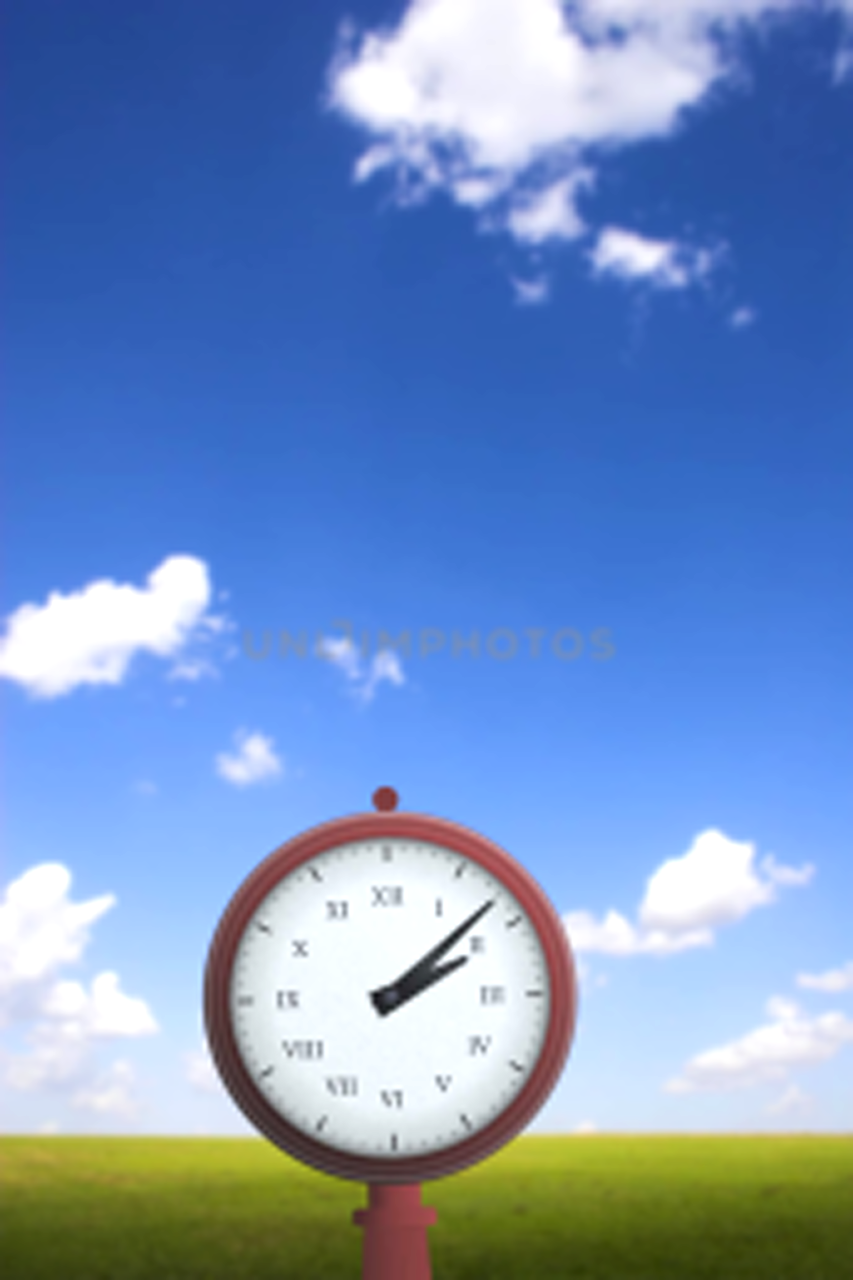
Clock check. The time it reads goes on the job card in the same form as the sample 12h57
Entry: 2h08
